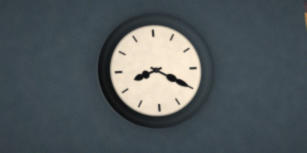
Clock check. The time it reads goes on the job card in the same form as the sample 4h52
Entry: 8h20
